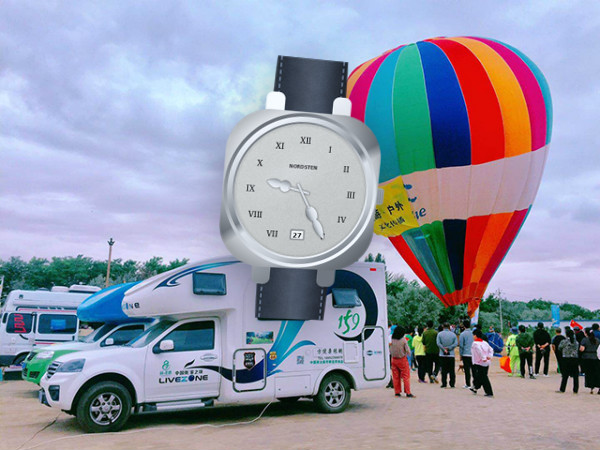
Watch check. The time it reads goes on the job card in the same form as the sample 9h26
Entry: 9h25
